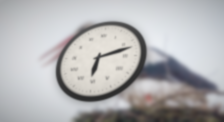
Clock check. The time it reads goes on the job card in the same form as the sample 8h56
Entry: 6h12
